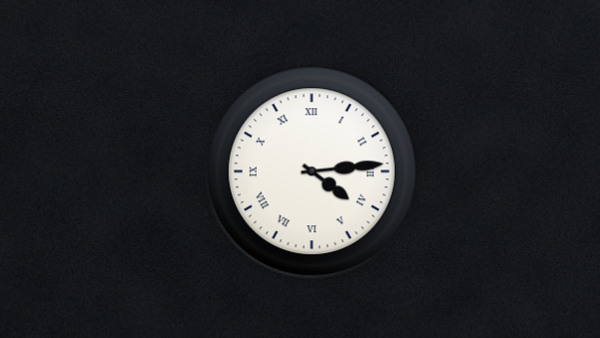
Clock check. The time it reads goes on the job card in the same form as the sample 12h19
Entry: 4h14
